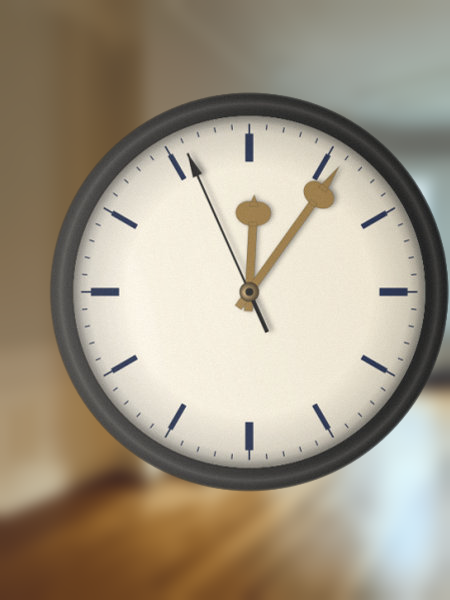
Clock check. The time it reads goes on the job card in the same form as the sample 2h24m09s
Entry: 12h05m56s
